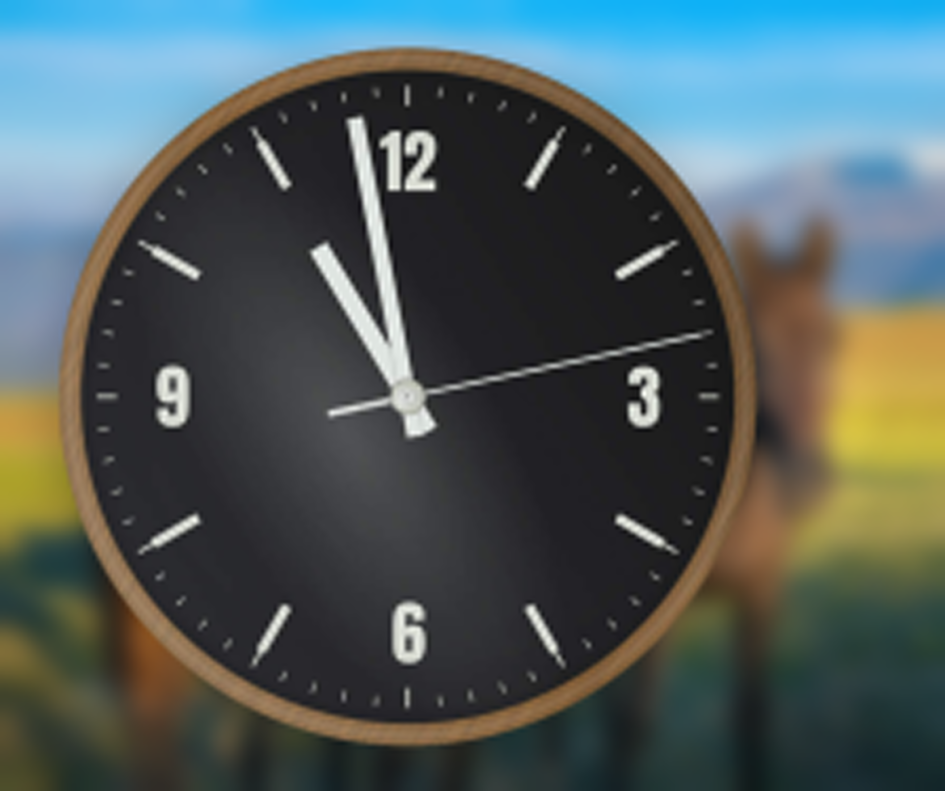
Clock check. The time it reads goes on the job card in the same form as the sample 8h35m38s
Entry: 10h58m13s
